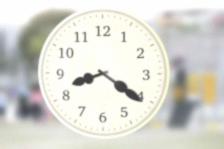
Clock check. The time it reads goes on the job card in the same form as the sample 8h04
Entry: 8h21
